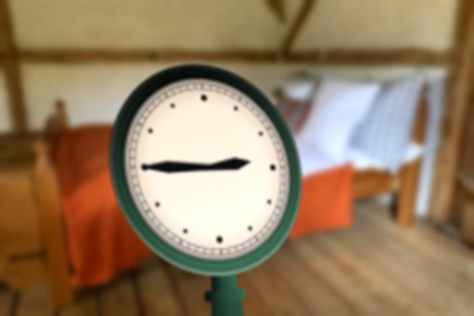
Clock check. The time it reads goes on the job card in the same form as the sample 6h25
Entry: 2h45
